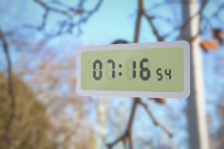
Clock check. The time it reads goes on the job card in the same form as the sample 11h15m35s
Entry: 7h16m54s
